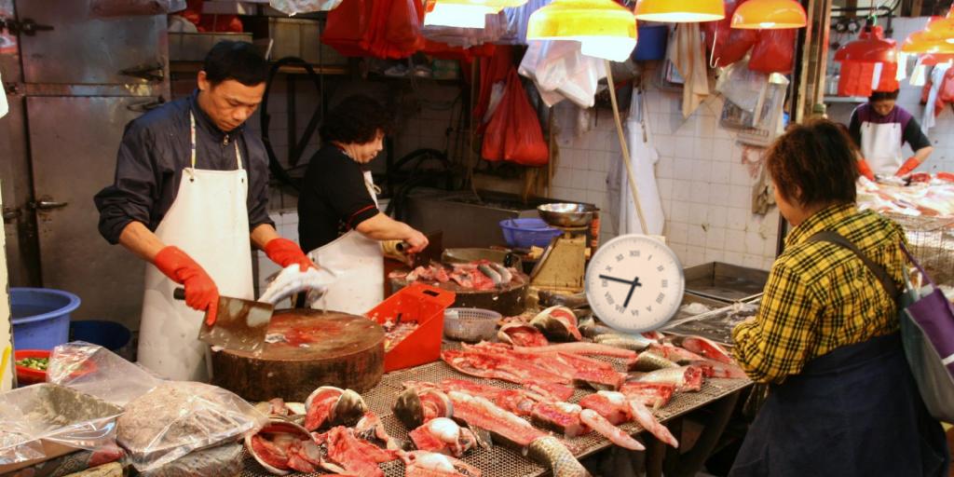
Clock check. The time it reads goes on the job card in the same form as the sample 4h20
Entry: 6h47
